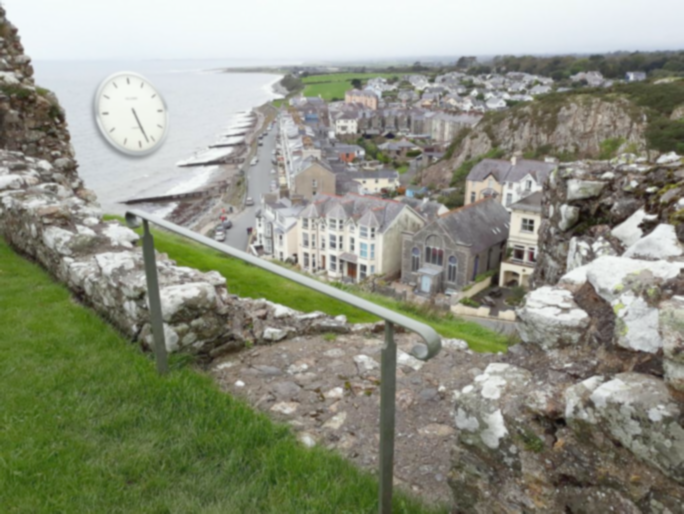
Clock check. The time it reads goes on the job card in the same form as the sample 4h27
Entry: 5h27
